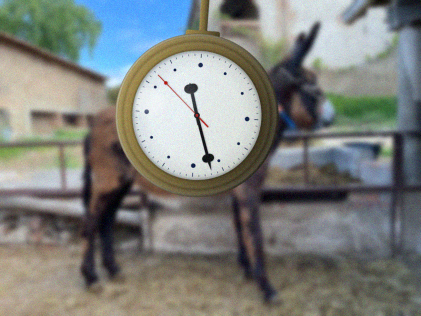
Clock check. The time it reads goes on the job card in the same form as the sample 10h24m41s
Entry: 11h26m52s
